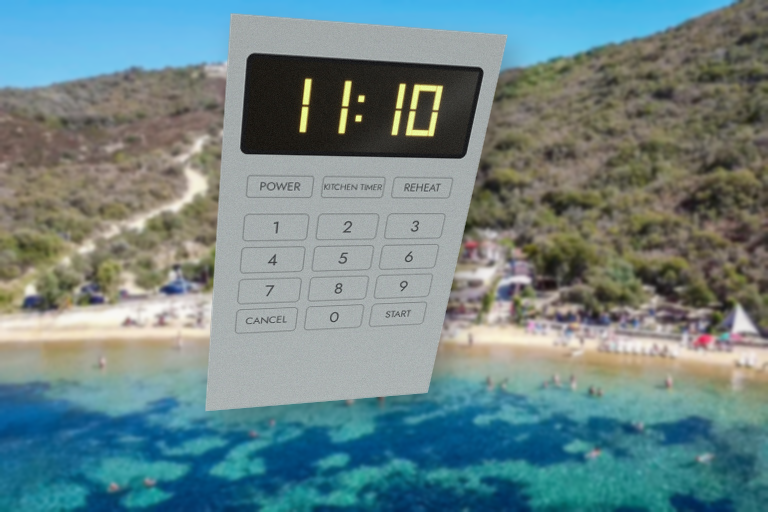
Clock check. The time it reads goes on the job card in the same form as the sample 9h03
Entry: 11h10
